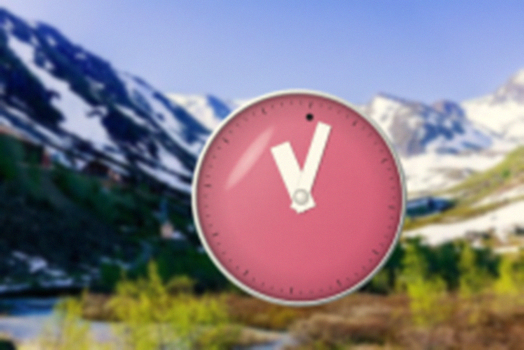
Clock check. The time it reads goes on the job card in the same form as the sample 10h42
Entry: 11h02
